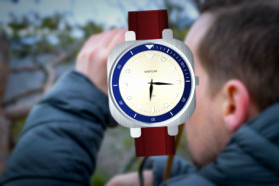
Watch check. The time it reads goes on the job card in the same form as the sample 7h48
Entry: 6h16
